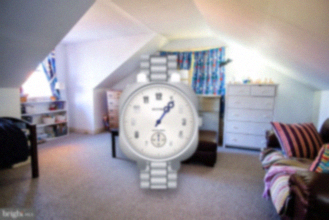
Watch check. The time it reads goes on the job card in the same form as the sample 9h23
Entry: 1h06
